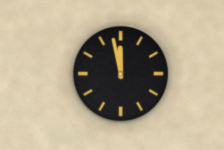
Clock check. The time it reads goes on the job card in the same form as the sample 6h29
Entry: 11h58
